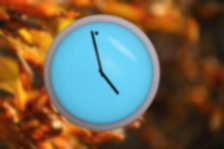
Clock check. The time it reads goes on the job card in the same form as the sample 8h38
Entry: 4h59
